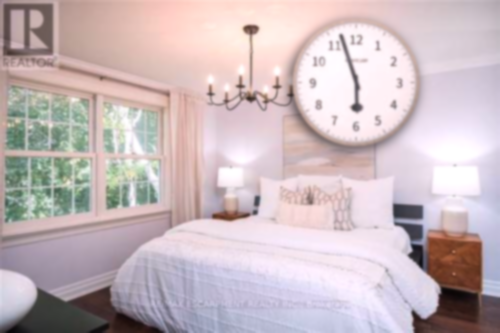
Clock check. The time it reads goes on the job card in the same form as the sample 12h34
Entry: 5h57
